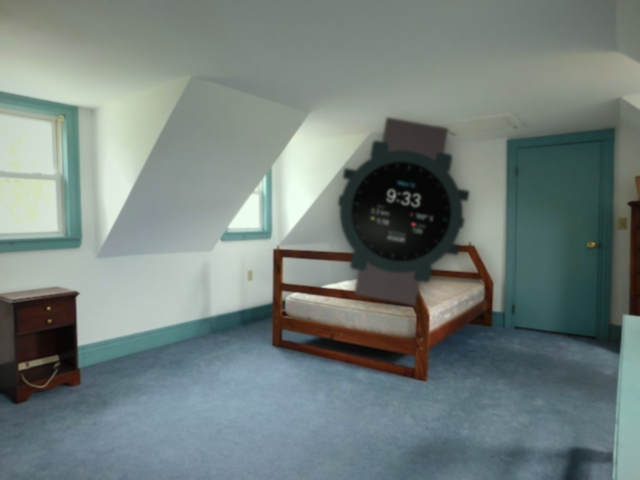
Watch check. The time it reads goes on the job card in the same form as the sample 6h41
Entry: 9h33
